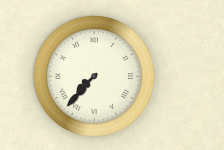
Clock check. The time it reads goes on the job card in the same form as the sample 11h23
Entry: 7h37
